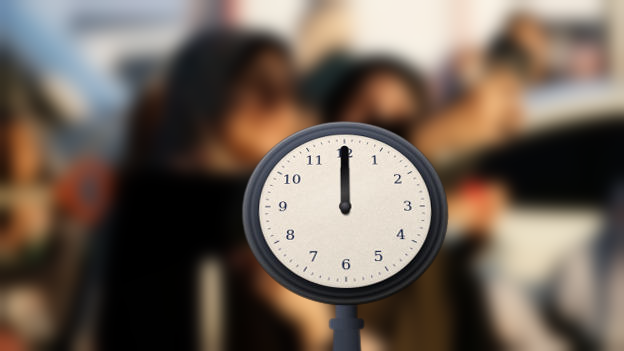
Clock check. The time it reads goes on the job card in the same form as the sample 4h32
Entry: 12h00
